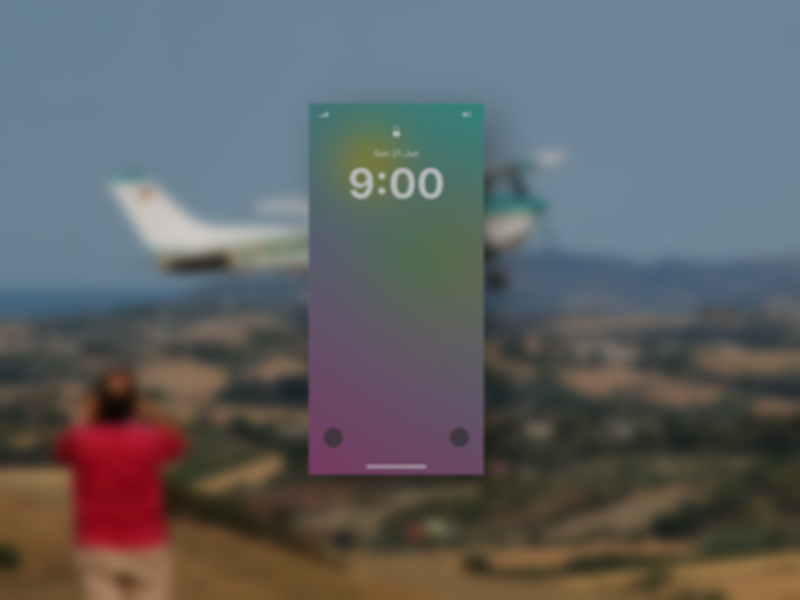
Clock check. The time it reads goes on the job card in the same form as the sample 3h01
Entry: 9h00
